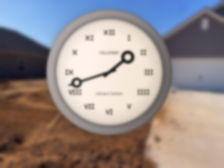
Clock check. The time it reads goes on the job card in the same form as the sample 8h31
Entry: 1h42
